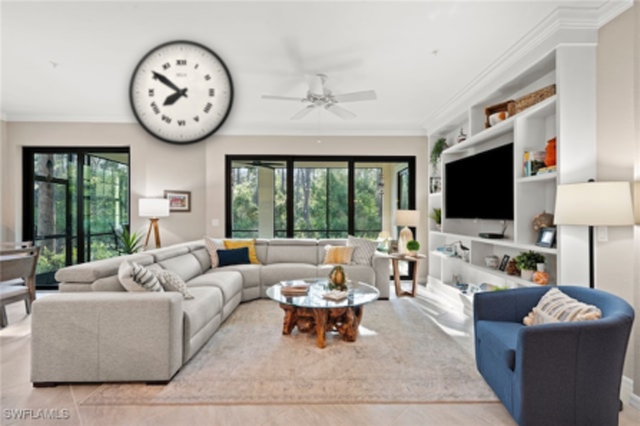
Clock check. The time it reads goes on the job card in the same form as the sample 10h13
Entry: 7h51
